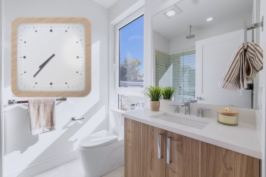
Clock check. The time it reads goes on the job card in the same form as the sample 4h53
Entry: 7h37
